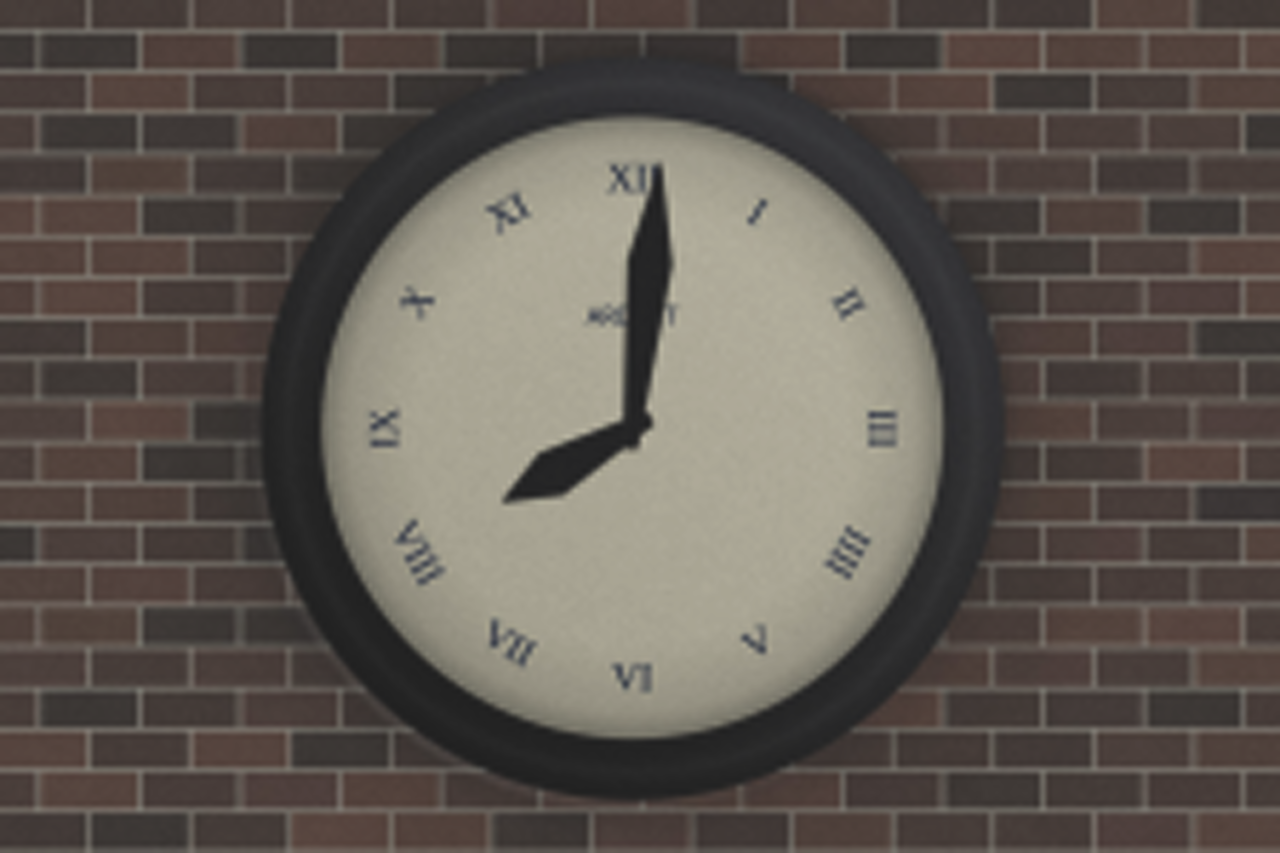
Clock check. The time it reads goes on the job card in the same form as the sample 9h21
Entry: 8h01
